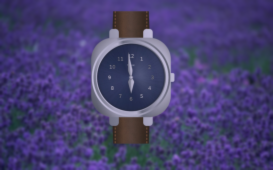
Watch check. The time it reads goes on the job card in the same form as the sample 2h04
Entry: 5h59
